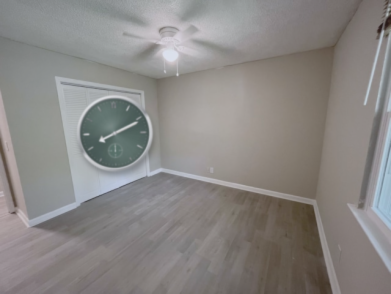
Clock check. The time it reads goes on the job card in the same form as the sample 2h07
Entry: 8h11
